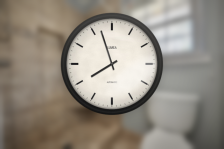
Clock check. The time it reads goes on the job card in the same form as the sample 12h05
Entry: 7h57
